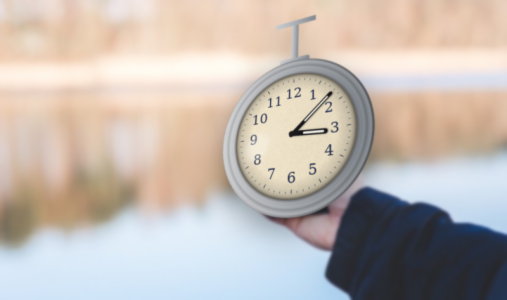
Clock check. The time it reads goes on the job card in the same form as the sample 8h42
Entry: 3h08
